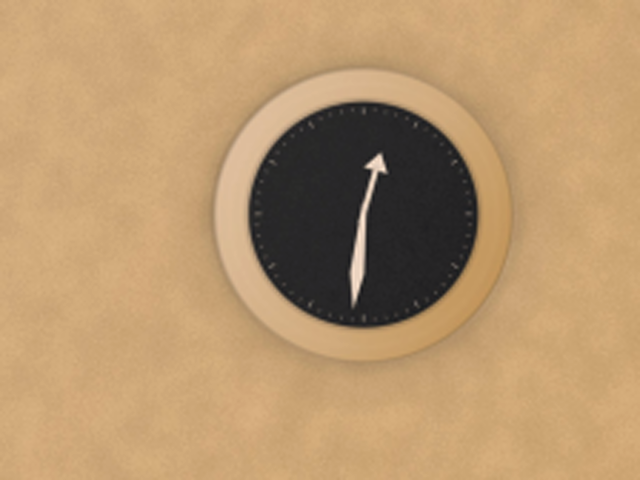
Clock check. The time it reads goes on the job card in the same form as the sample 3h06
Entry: 12h31
